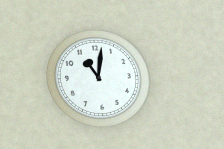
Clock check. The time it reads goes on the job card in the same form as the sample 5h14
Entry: 11h02
